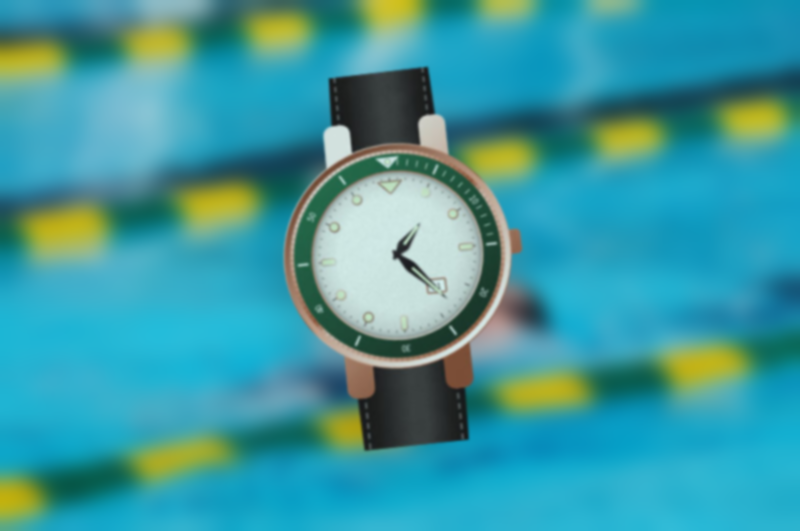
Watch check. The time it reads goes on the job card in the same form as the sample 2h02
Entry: 1h23
